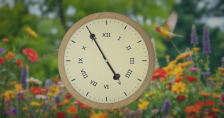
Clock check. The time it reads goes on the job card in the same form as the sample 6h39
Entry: 4h55
